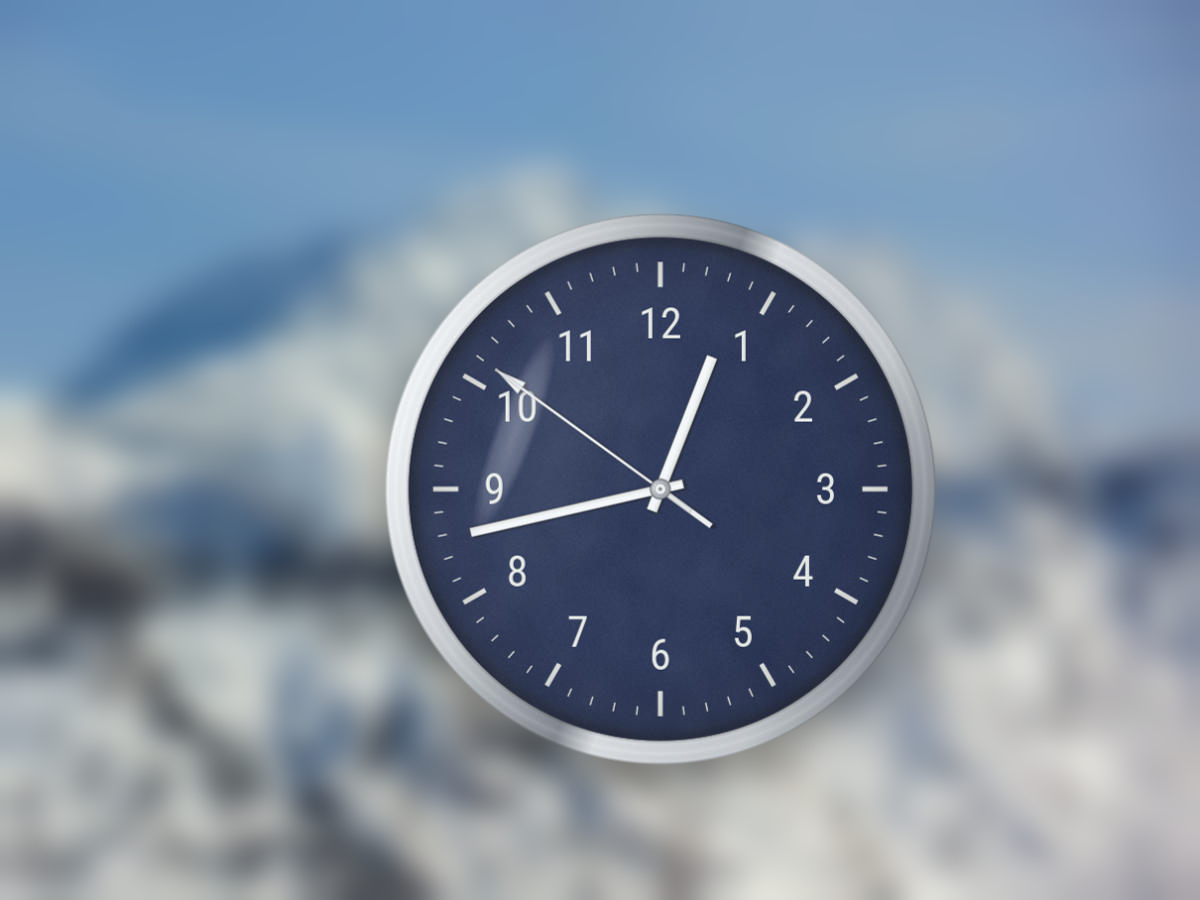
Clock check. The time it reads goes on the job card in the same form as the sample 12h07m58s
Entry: 12h42m51s
